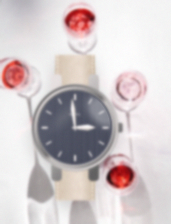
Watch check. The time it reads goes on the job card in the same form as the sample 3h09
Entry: 2h59
